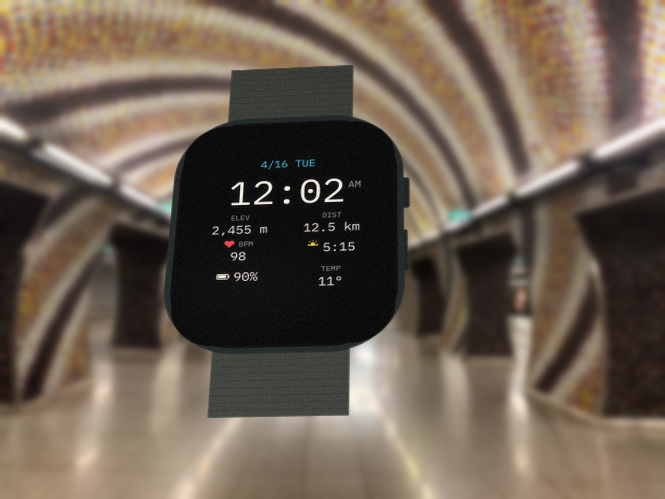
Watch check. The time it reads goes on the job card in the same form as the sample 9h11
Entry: 12h02
